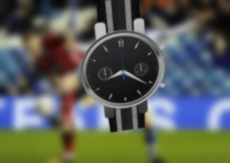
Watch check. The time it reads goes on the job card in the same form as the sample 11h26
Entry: 8h21
